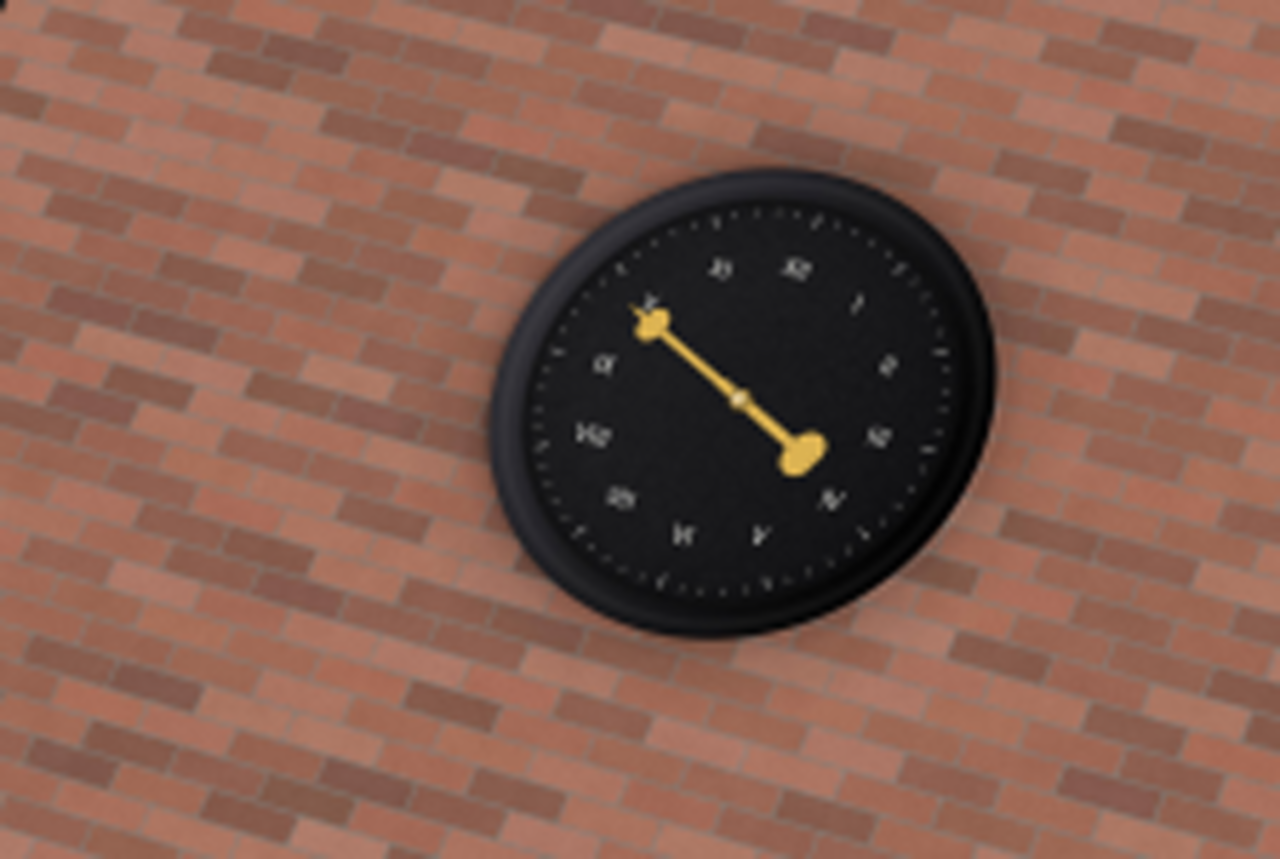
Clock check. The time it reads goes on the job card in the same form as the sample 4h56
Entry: 3h49
